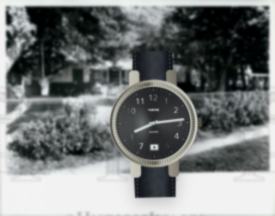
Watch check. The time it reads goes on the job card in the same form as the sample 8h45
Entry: 8h14
